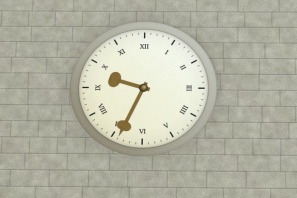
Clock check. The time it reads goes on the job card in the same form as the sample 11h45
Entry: 9h34
